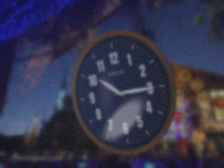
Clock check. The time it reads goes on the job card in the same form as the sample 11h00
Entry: 10h15
